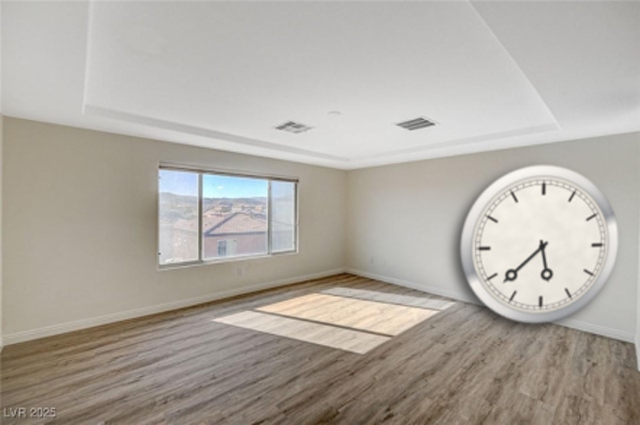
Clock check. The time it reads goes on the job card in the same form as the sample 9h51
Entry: 5h38
